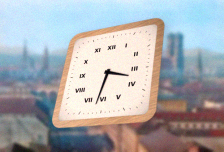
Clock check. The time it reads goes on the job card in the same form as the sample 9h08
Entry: 3h32
